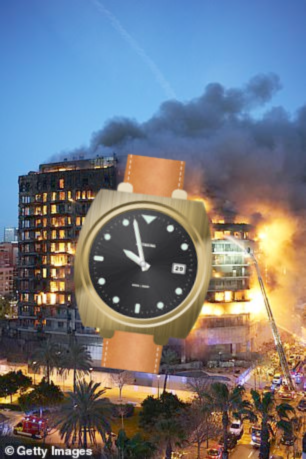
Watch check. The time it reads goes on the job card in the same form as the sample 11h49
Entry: 9h57
